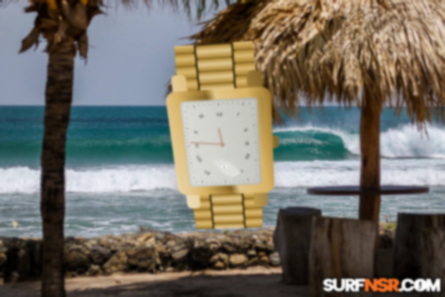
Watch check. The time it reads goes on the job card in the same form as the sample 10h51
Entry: 11h46
